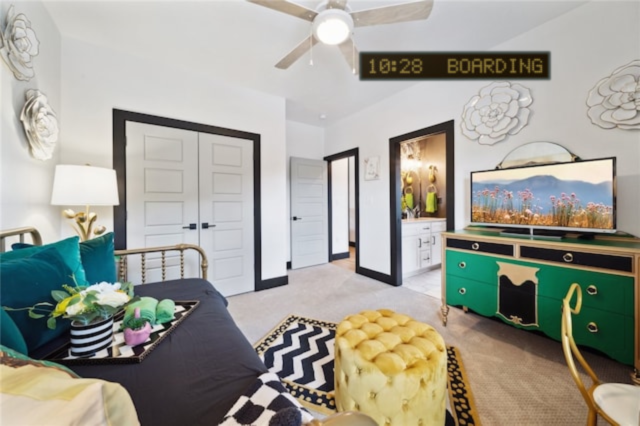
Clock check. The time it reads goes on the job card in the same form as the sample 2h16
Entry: 10h28
